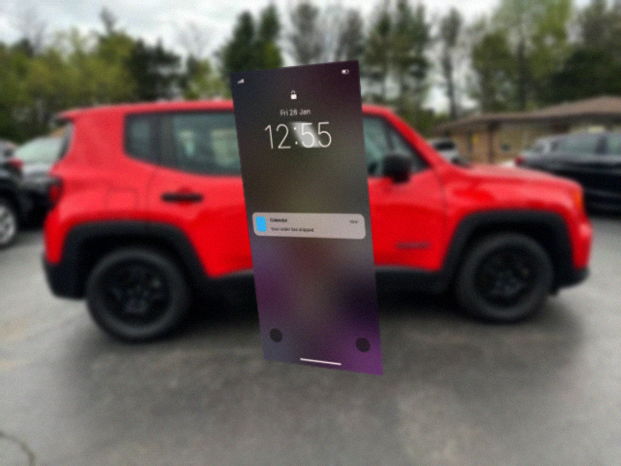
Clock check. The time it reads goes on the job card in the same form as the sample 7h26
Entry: 12h55
